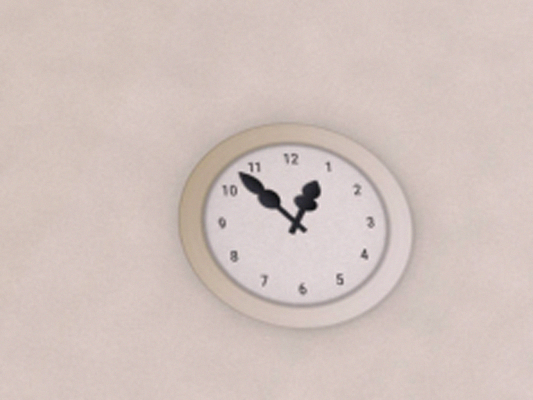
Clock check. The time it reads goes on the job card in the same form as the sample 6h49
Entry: 12h53
